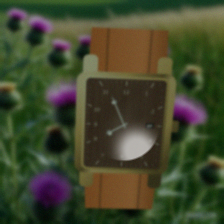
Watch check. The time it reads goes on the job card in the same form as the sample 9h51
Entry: 7h56
